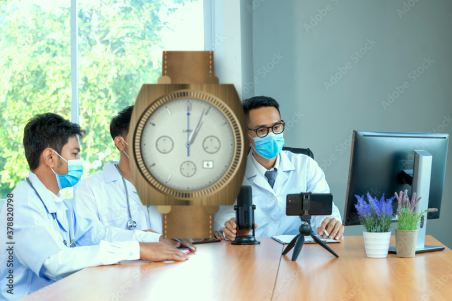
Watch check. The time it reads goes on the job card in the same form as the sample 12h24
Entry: 1h04
